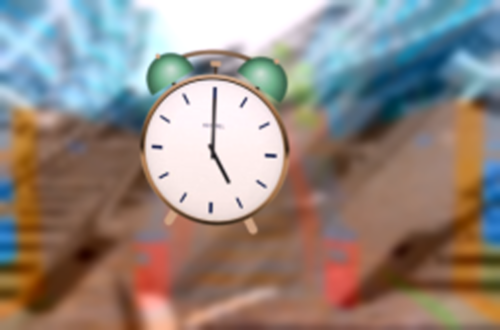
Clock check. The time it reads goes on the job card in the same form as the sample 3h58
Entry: 5h00
